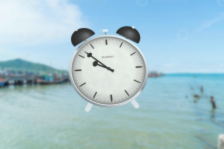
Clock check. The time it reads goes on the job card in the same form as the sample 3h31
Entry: 9h52
